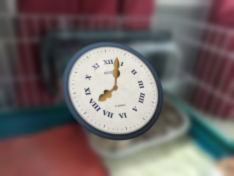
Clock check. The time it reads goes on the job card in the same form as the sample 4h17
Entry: 8h03
